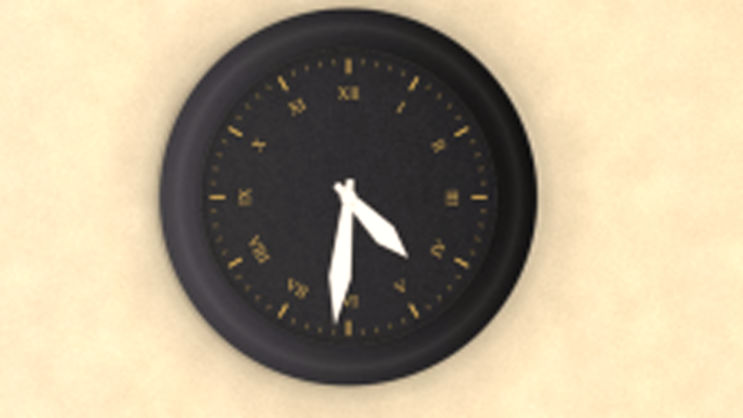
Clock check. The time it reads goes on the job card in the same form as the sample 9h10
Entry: 4h31
